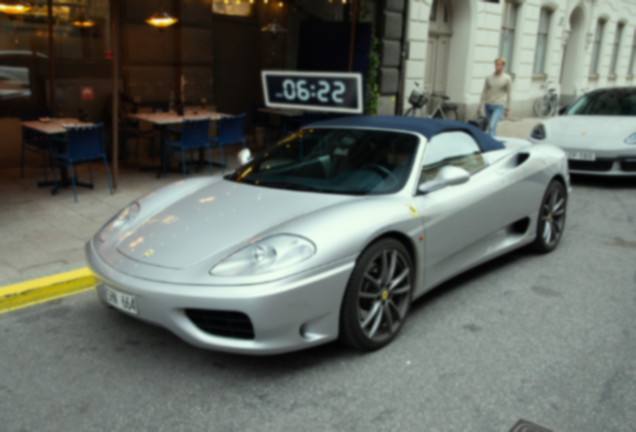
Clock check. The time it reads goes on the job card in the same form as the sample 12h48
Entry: 6h22
